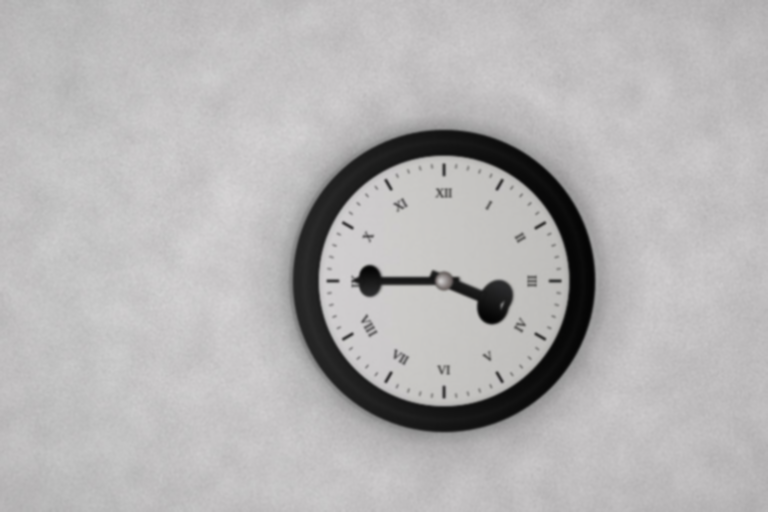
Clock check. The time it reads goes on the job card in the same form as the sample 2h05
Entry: 3h45
